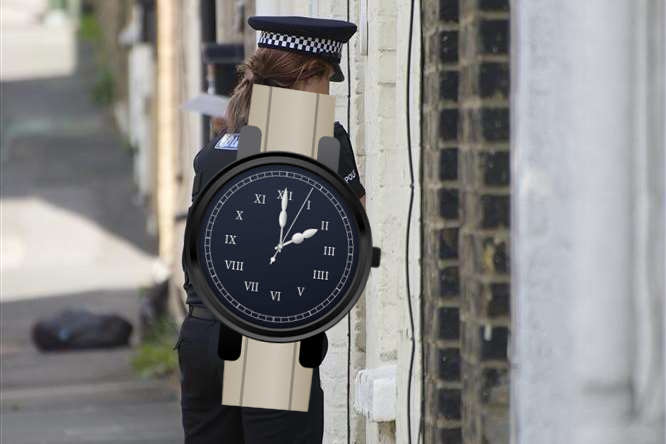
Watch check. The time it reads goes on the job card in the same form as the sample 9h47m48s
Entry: 2h00m04s
